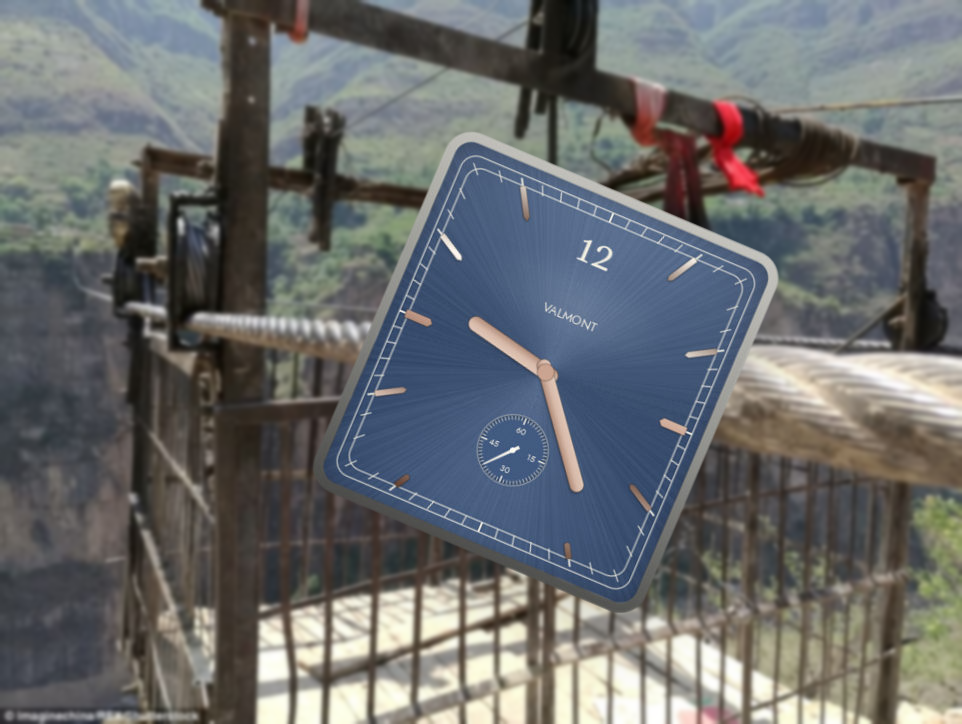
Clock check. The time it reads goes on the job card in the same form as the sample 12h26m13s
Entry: 9h23m37s
